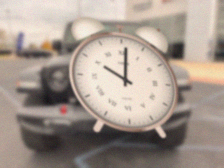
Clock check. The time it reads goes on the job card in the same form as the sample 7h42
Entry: 10h01
